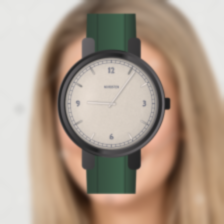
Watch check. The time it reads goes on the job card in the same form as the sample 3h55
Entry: 9h06
